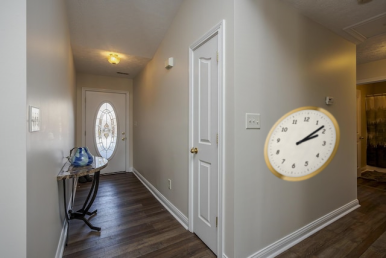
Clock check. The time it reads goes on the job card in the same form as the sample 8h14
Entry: 2h08
